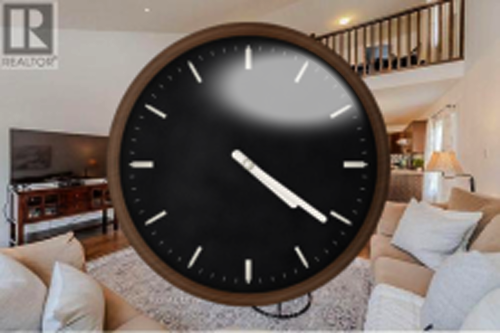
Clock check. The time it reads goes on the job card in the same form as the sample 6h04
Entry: 4h21
